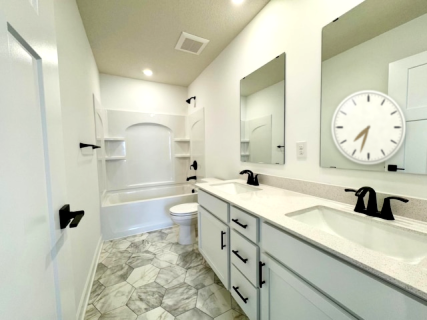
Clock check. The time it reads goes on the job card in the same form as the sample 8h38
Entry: 7h33
